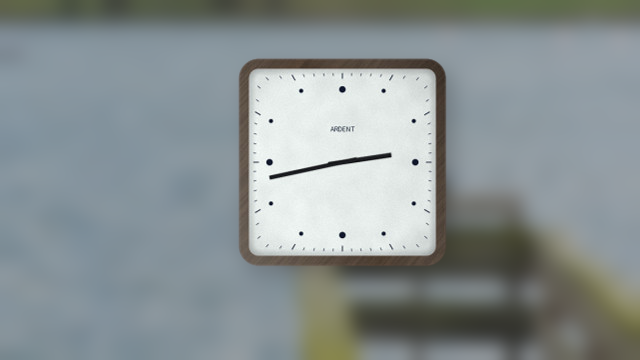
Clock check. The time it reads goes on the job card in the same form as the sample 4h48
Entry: 2h43
